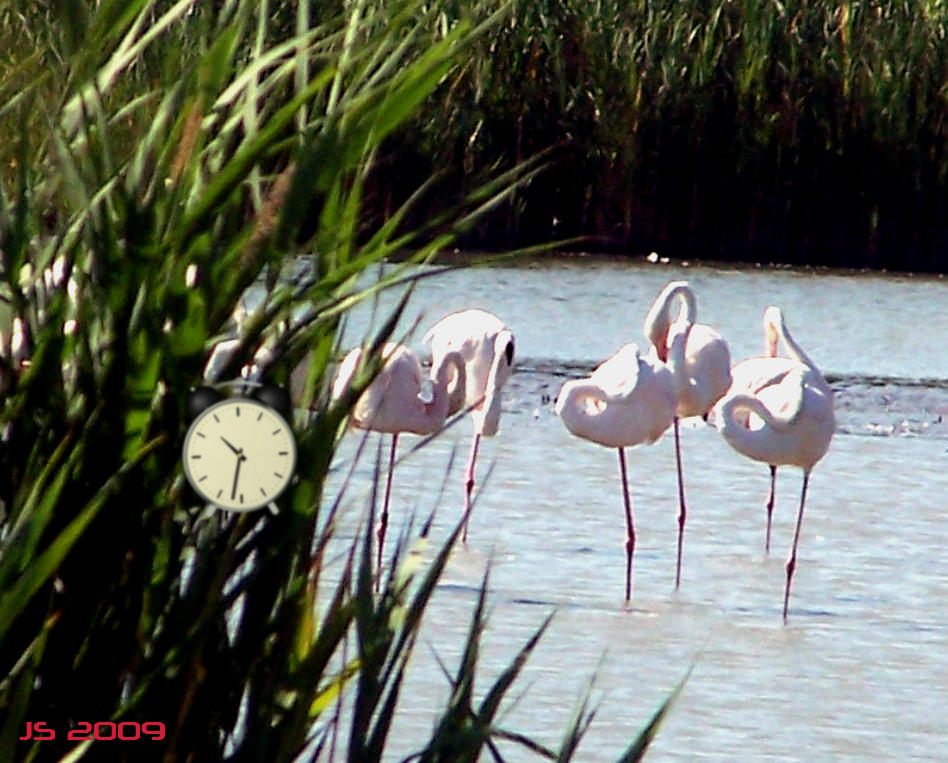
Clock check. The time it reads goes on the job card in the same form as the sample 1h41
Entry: 10h32
